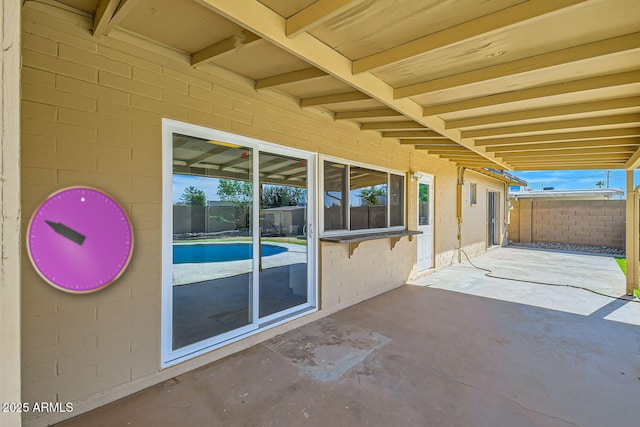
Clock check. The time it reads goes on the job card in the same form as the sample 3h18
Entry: 9h49
